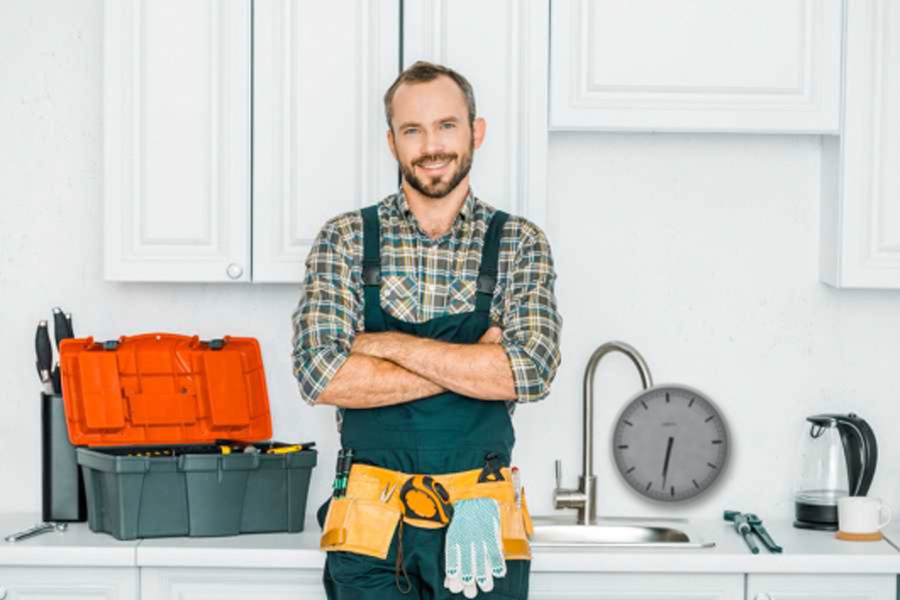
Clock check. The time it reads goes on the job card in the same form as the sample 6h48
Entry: 6h32
